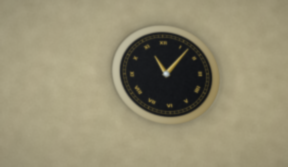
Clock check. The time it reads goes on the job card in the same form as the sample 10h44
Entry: 11h07
